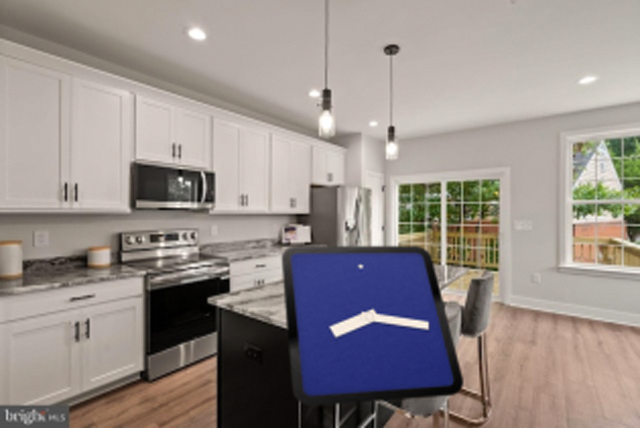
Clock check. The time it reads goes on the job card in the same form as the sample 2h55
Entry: 8h17
